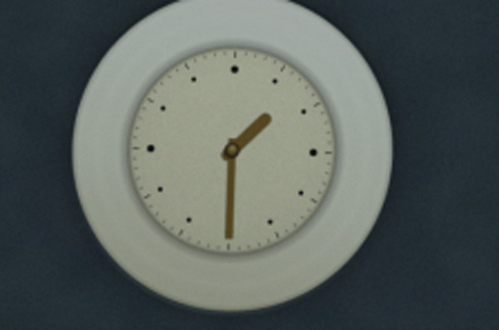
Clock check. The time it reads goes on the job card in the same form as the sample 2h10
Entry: 1h30
